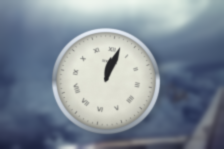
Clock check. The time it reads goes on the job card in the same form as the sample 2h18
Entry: 12h02
